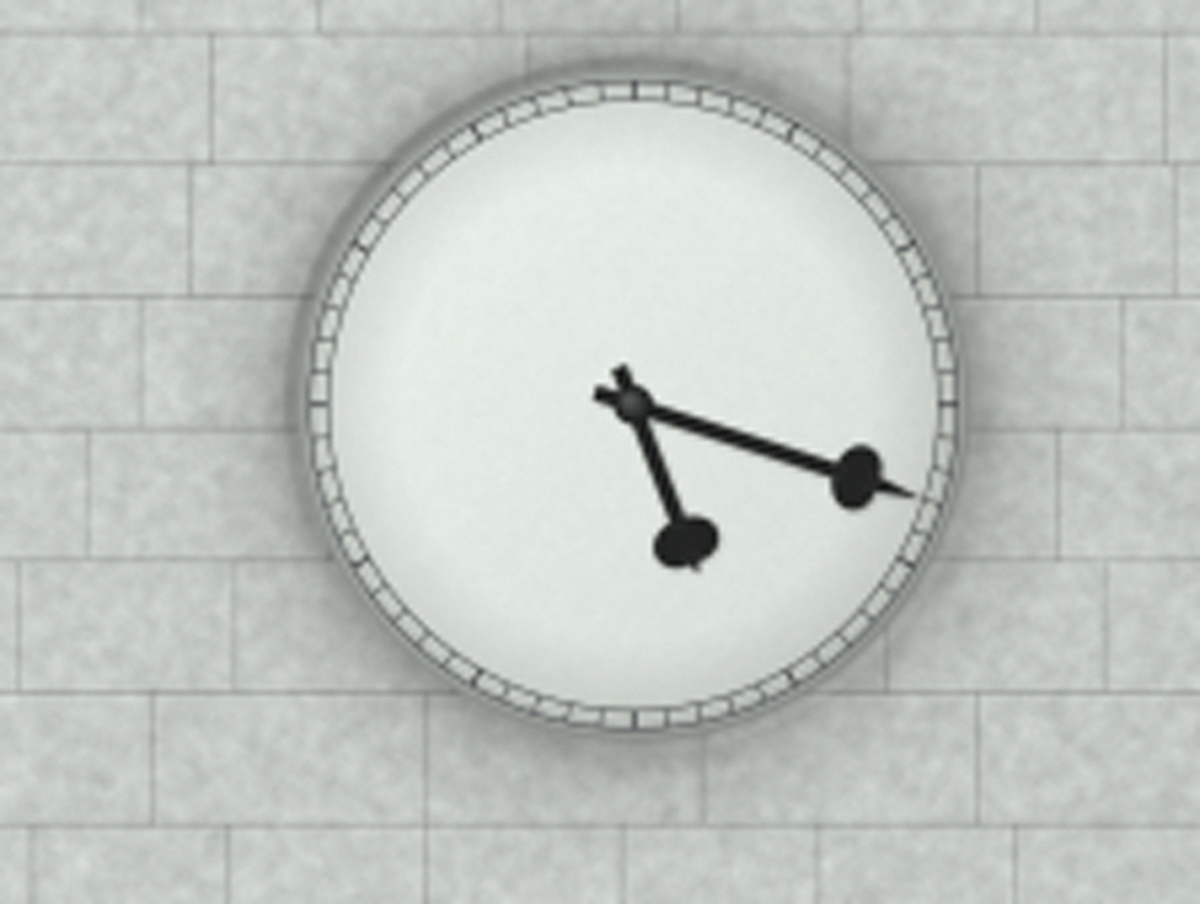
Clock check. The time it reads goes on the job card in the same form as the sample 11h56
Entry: 5h18
